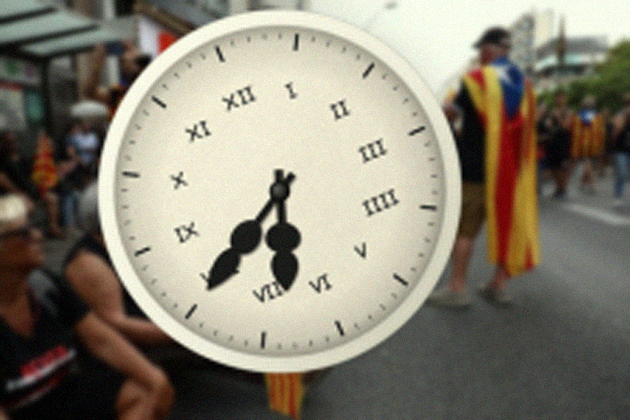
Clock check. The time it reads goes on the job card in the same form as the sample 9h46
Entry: 6h40
